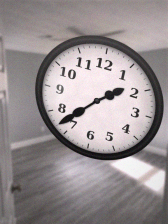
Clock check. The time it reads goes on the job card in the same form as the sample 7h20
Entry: 1h37
